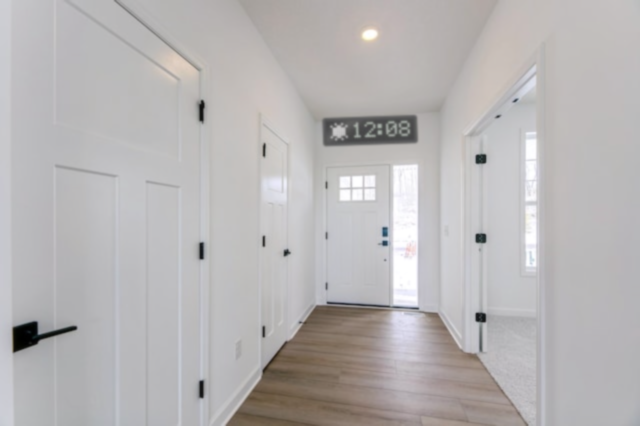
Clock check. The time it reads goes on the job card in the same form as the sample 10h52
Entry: 12h08
